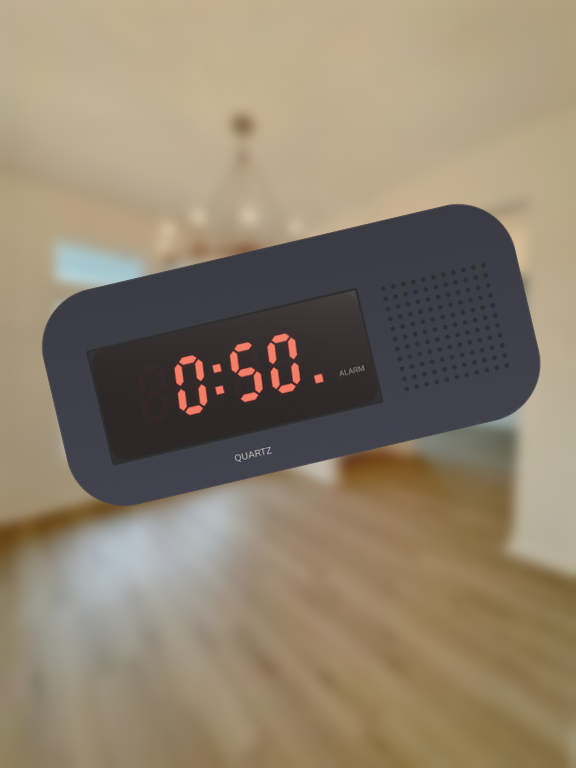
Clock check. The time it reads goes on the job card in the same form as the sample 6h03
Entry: 0h50
